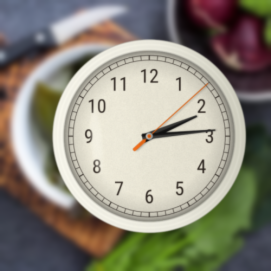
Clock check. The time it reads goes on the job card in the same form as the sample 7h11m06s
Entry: 2h14m08s
